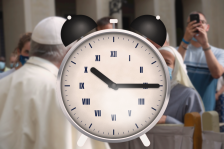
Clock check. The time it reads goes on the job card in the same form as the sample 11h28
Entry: 10h15
